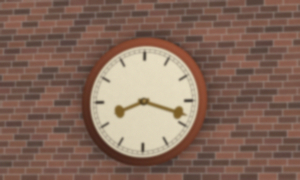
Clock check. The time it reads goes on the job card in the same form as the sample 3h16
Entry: 8h18
